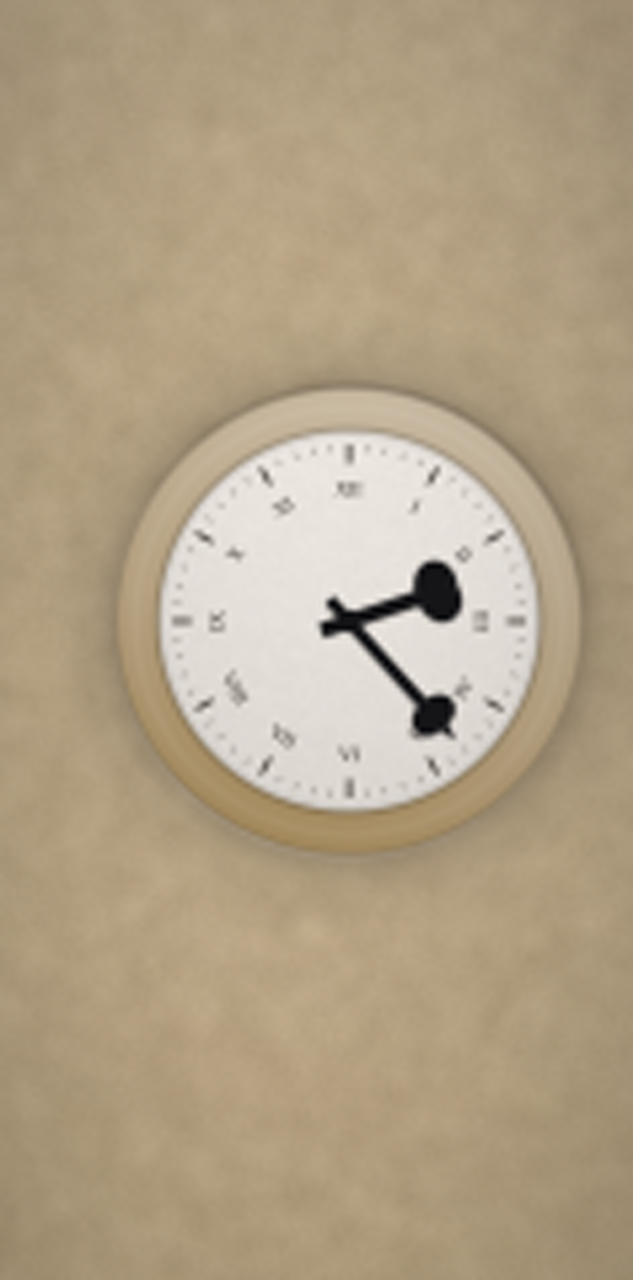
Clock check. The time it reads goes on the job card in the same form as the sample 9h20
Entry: 2h23
